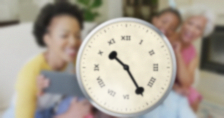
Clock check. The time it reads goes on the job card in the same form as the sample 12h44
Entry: 10h25
